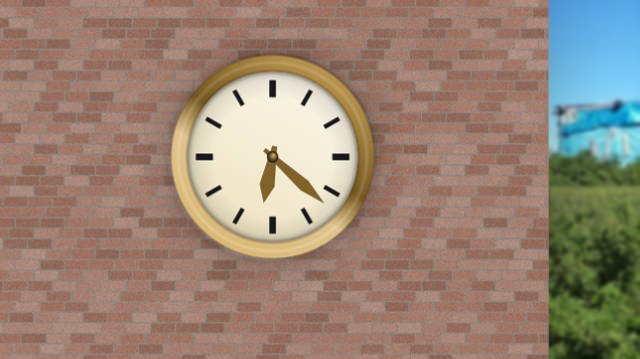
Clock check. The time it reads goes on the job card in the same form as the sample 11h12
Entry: 6h22
